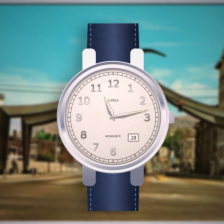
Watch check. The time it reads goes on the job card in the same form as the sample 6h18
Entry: 11h13
